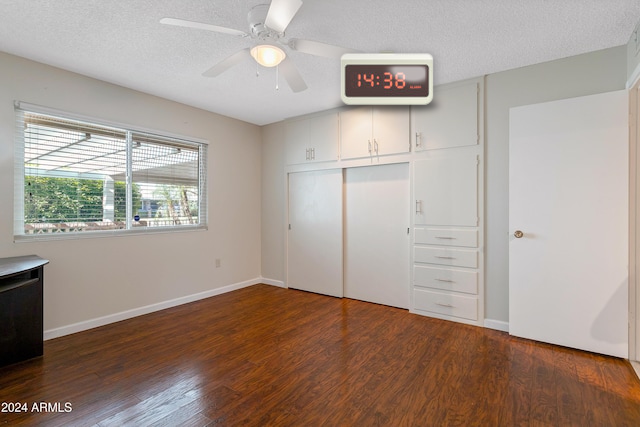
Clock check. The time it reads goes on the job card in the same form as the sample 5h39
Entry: 14h38
